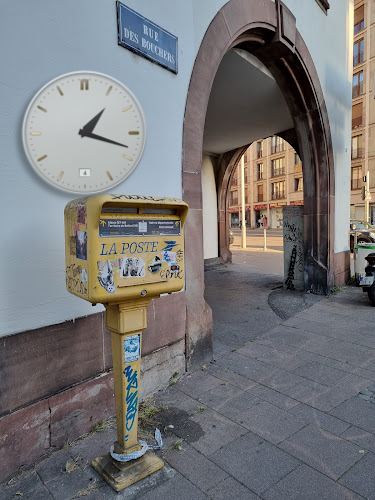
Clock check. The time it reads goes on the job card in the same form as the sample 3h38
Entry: 1h18
